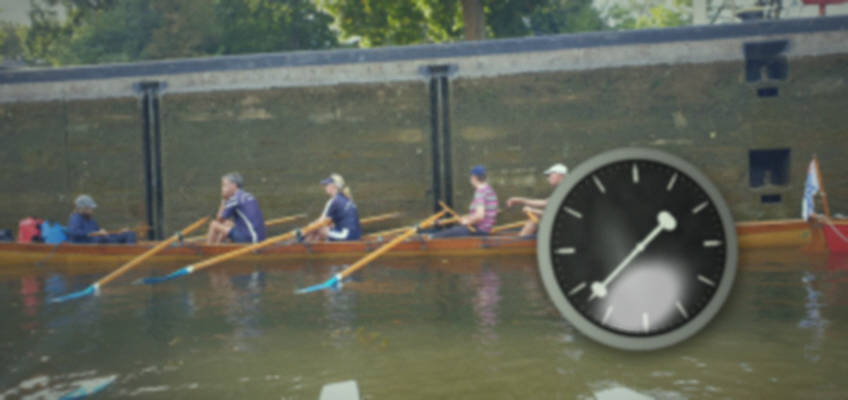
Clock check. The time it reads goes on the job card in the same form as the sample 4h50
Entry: 1h38
